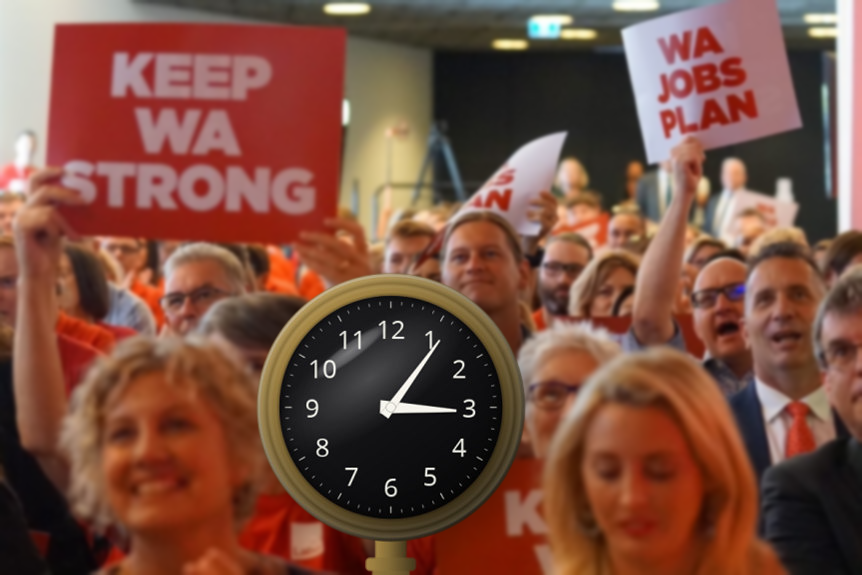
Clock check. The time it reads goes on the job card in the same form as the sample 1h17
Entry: 3h06
